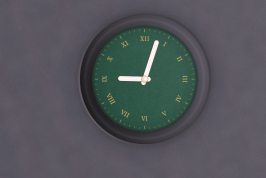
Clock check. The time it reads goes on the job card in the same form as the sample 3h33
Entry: 9h03
